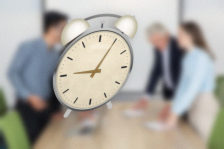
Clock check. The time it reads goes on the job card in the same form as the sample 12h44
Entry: 9h05
